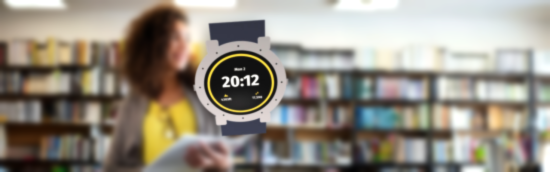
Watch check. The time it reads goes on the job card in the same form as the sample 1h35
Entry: 20h12
